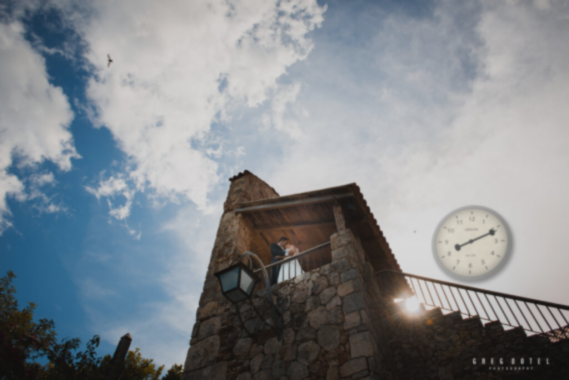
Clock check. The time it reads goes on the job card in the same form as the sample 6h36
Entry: 8h11
